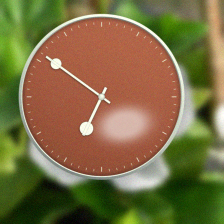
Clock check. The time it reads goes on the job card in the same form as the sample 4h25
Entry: 6h51
